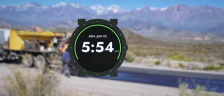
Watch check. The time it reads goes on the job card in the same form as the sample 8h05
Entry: 5h54
